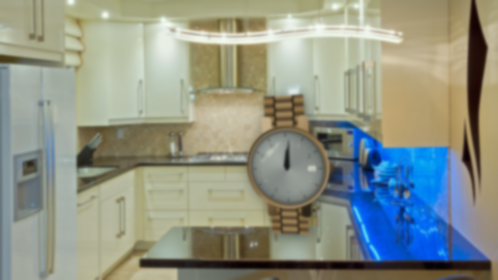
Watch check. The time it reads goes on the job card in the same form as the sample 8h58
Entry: 12h01
